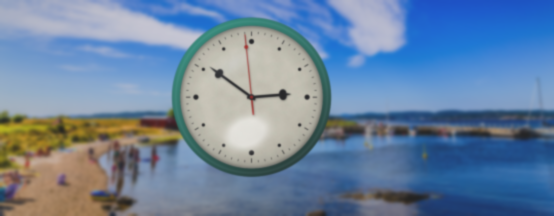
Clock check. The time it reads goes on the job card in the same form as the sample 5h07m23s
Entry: 2h50m59s
